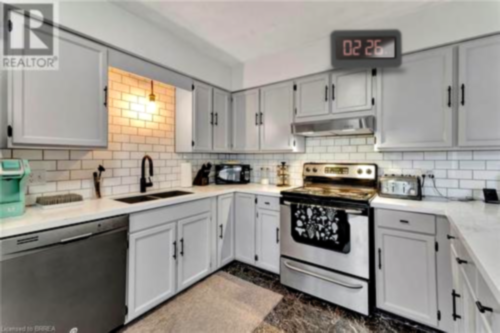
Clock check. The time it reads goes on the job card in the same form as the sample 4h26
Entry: 2h26
